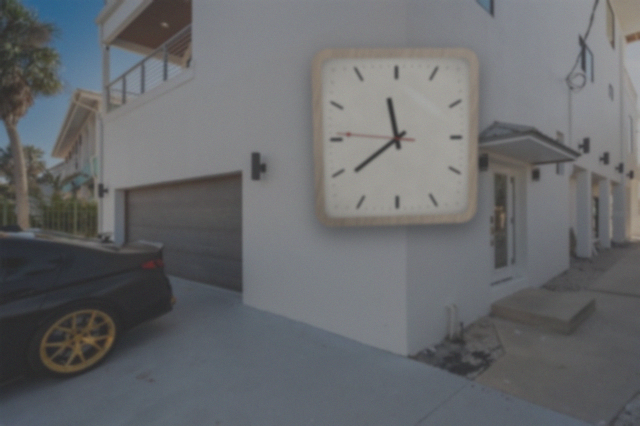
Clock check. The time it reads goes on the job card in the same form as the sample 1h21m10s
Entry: 11h38m46s
